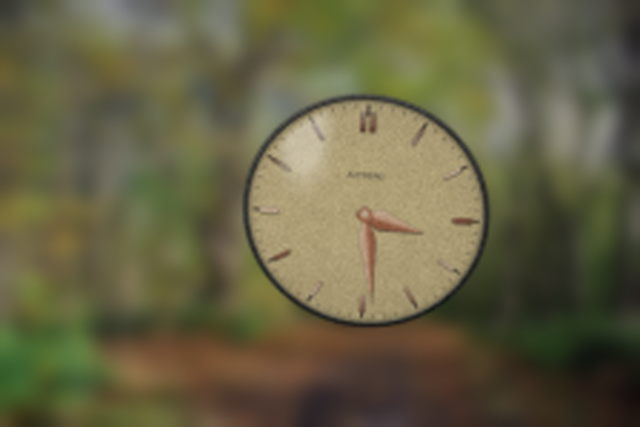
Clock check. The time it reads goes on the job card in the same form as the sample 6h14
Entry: 3h29
